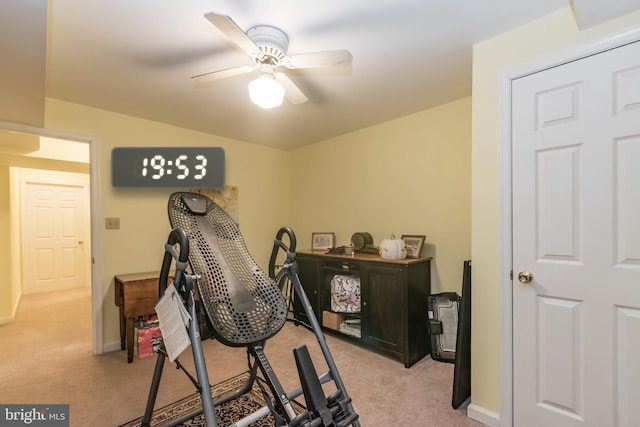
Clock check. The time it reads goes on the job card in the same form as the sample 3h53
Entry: 19h53
